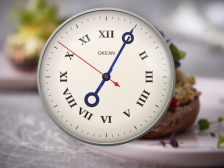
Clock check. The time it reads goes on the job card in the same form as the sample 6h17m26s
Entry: 7h04m51s
